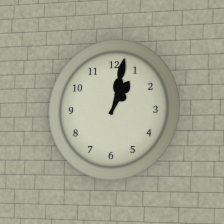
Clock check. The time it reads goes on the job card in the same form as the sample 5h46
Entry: 1h02
